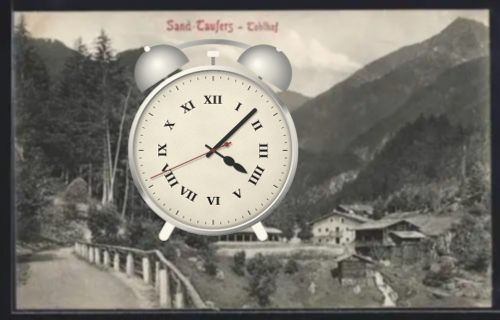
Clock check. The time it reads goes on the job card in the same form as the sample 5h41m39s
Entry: 4h07m41s
